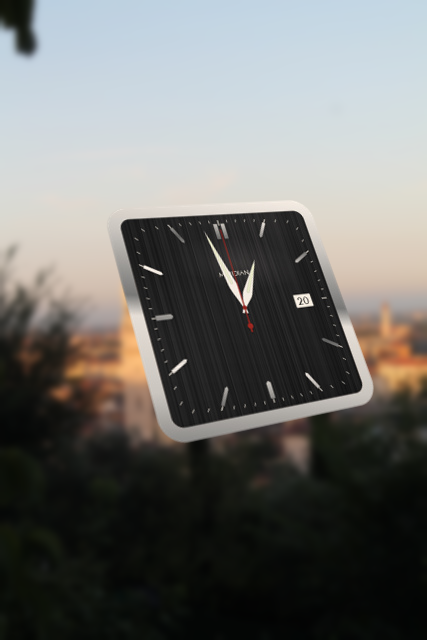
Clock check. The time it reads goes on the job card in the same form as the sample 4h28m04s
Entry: 12h58m00s
